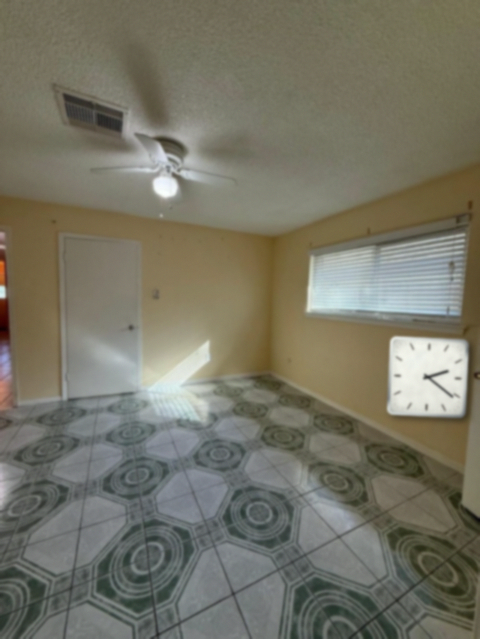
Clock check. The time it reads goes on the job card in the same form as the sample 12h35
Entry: 2h21
